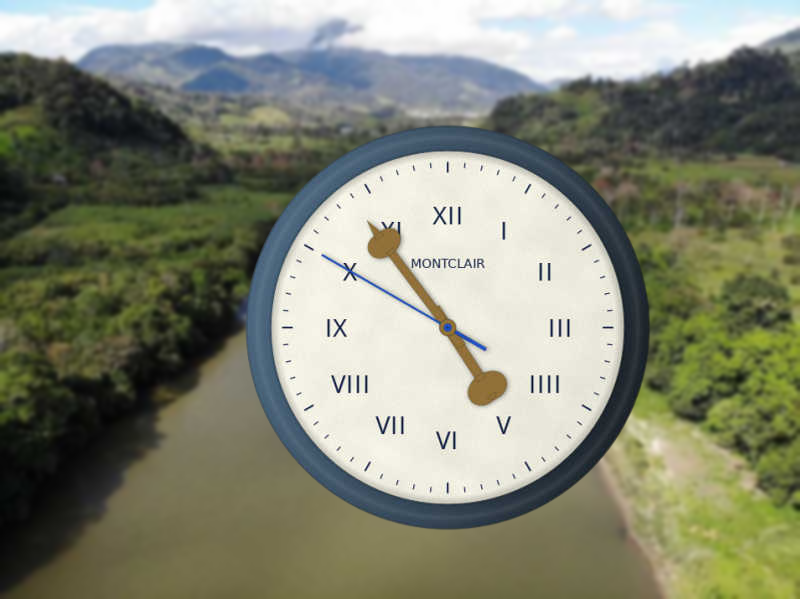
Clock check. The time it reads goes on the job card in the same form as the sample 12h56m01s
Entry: 4h53m50s
